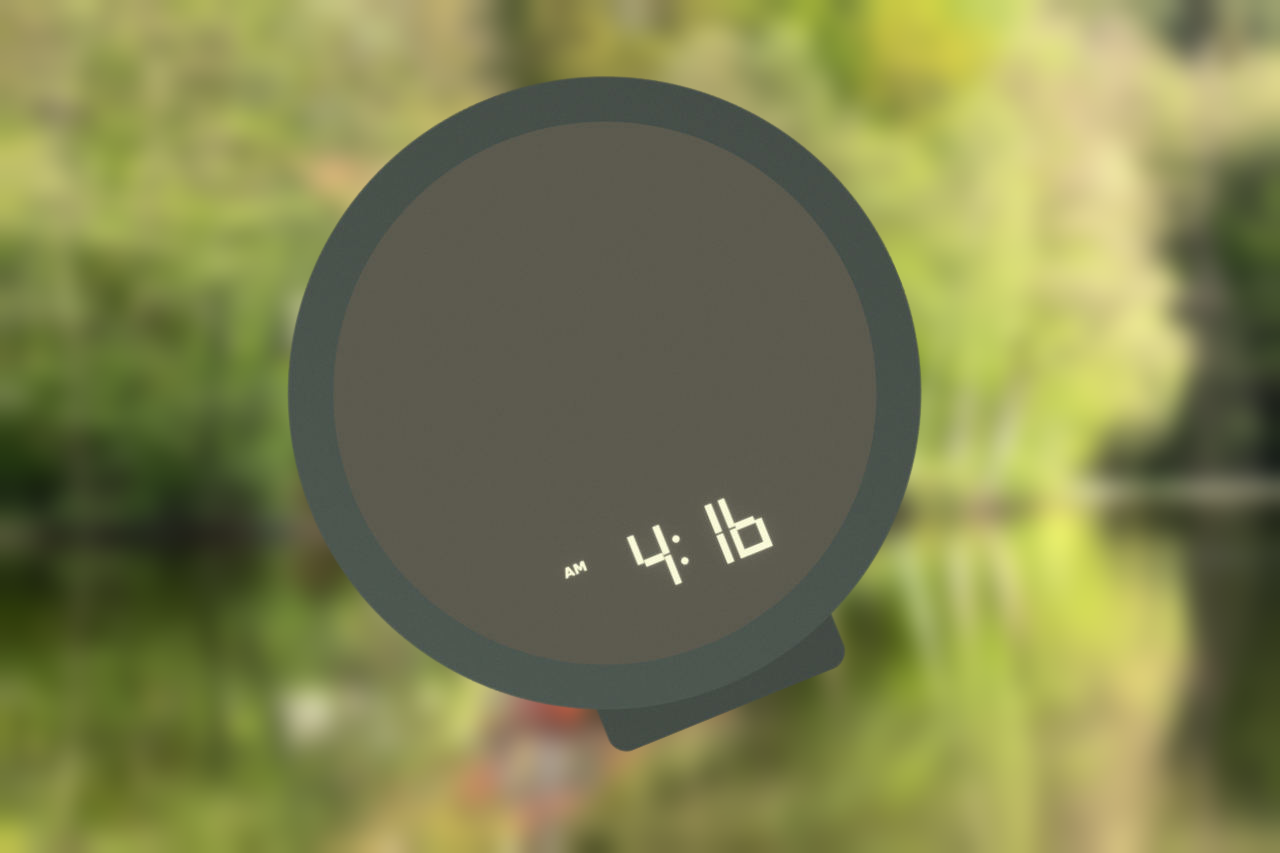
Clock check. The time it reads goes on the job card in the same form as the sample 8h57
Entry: 4h16
